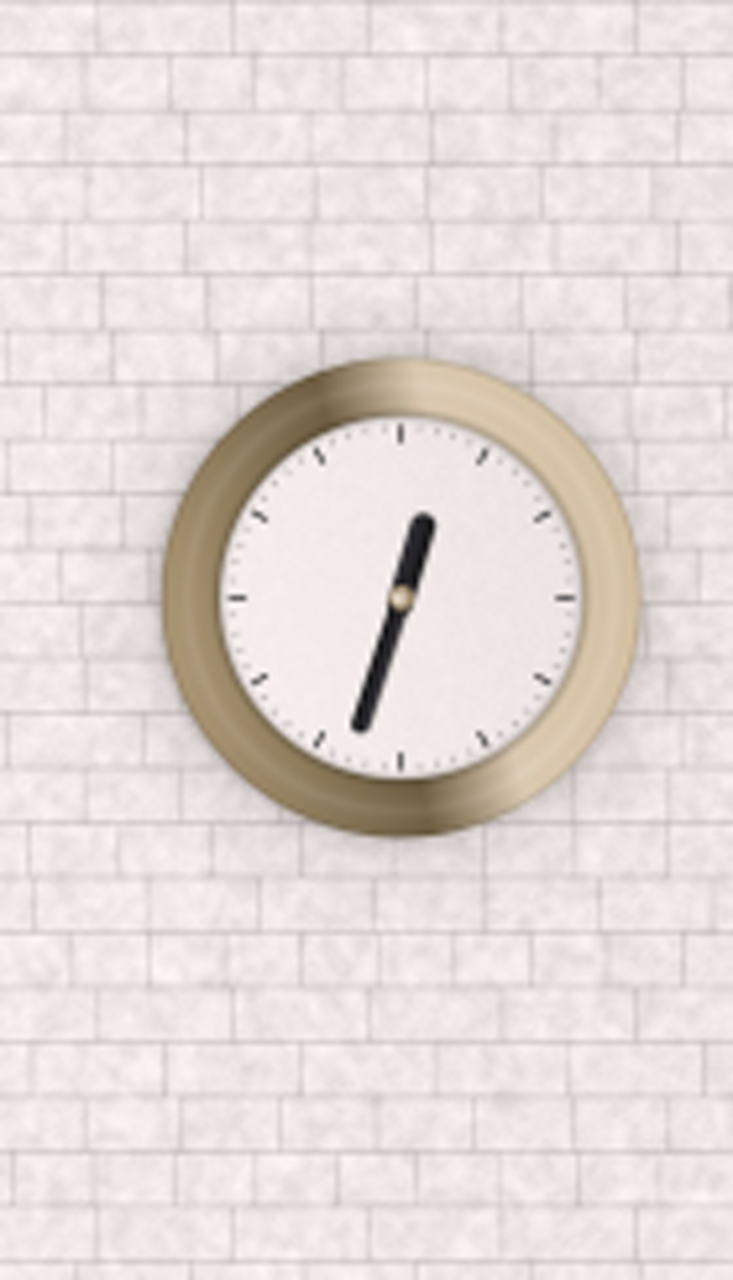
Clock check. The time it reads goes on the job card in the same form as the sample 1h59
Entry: 12h33
